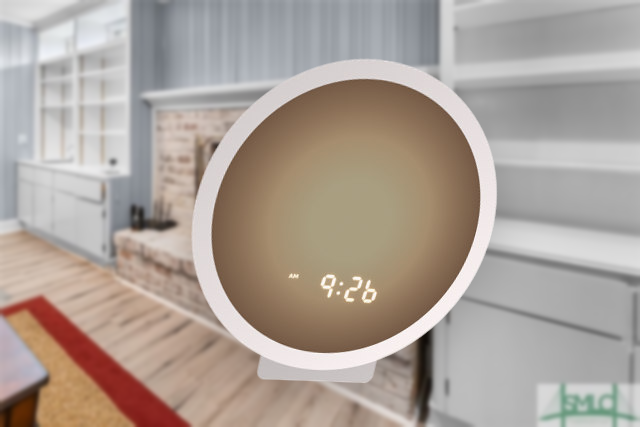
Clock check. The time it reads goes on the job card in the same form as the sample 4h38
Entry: 9h26
